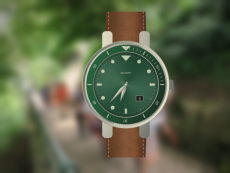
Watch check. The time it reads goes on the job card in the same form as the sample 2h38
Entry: 6h37
